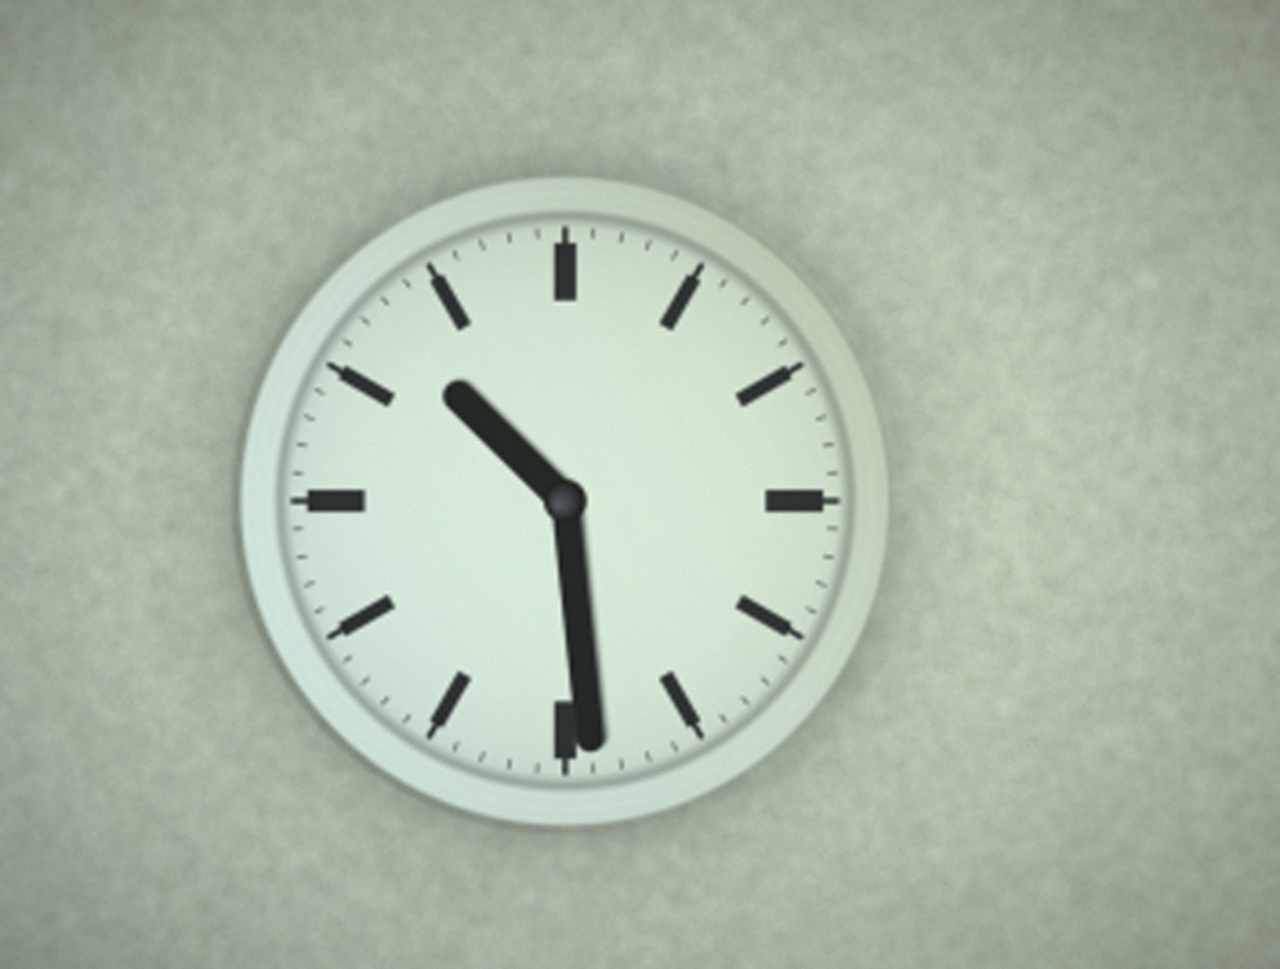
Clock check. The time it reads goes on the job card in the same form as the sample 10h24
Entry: 10h29
